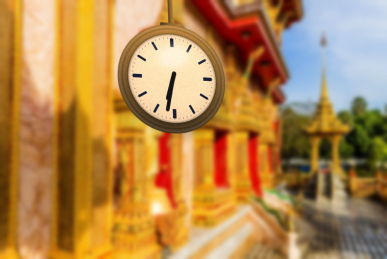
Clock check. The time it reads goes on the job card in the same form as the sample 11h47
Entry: 6h32
